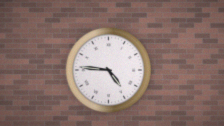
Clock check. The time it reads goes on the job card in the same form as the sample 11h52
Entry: 4h46
